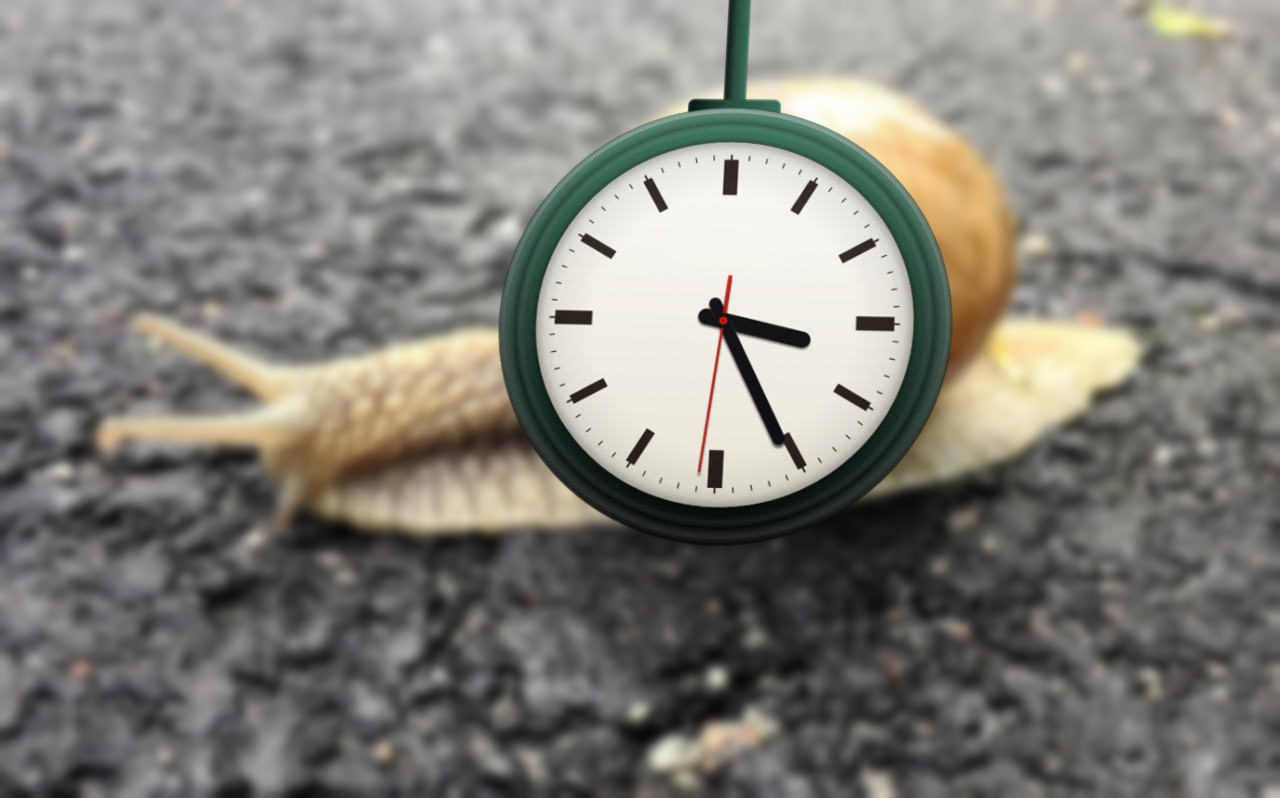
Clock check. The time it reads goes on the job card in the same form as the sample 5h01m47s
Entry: 3h25m31s
